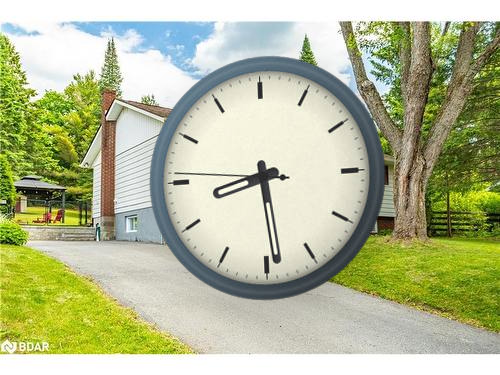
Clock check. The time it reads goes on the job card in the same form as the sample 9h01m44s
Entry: 8h28m46s
